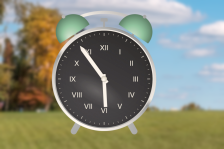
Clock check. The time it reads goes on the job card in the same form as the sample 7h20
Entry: 5h54
